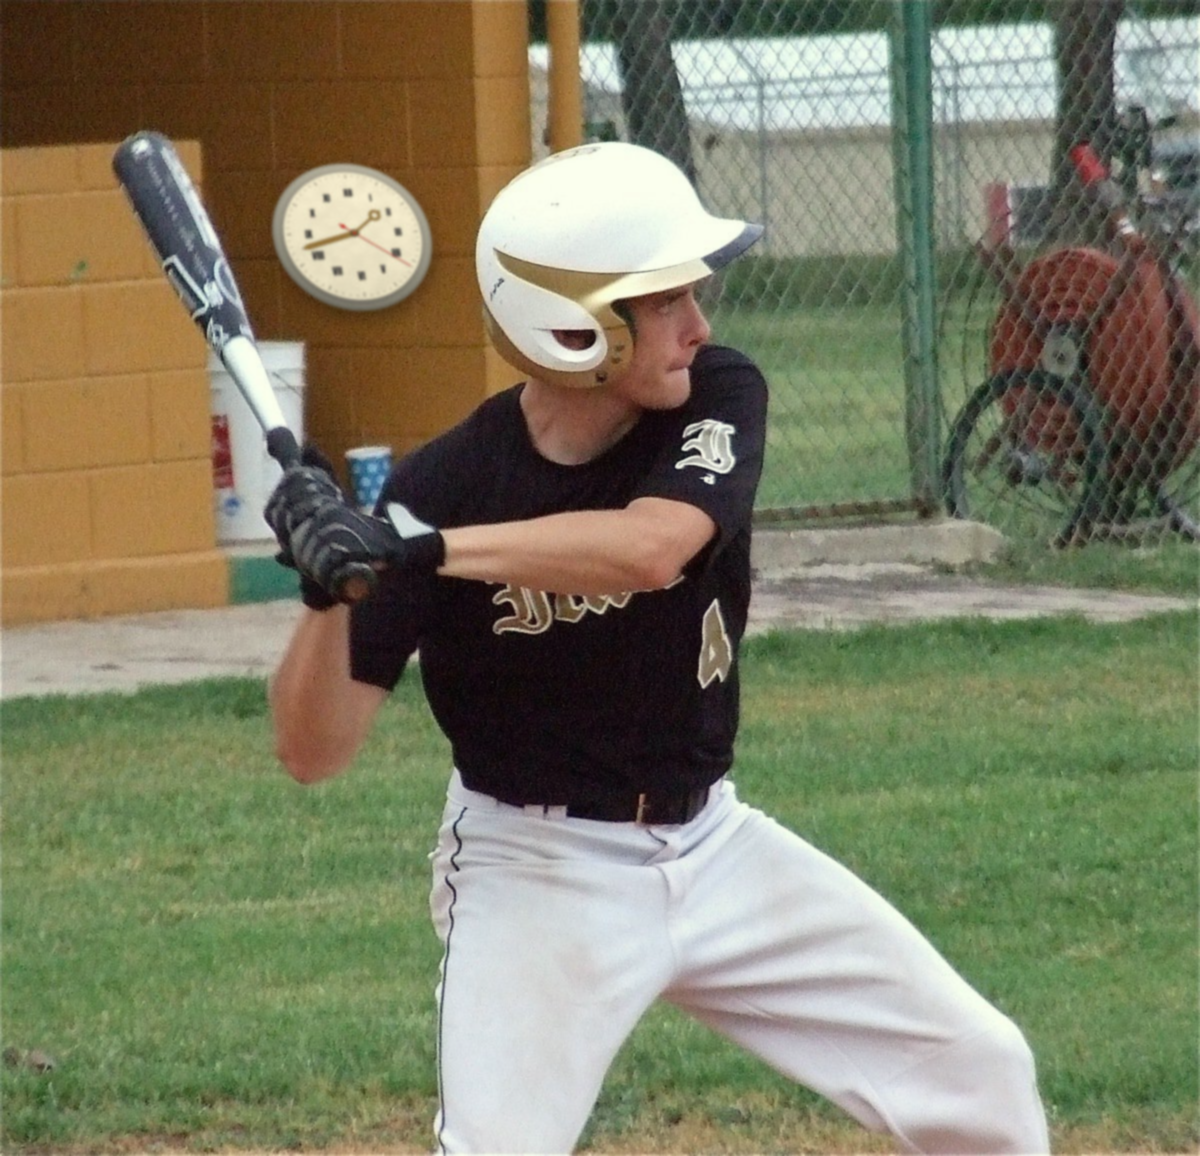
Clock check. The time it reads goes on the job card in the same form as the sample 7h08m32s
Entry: 1h42m21s
